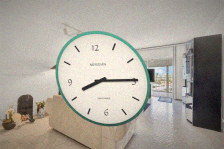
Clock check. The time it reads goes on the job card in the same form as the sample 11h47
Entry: 8h15
